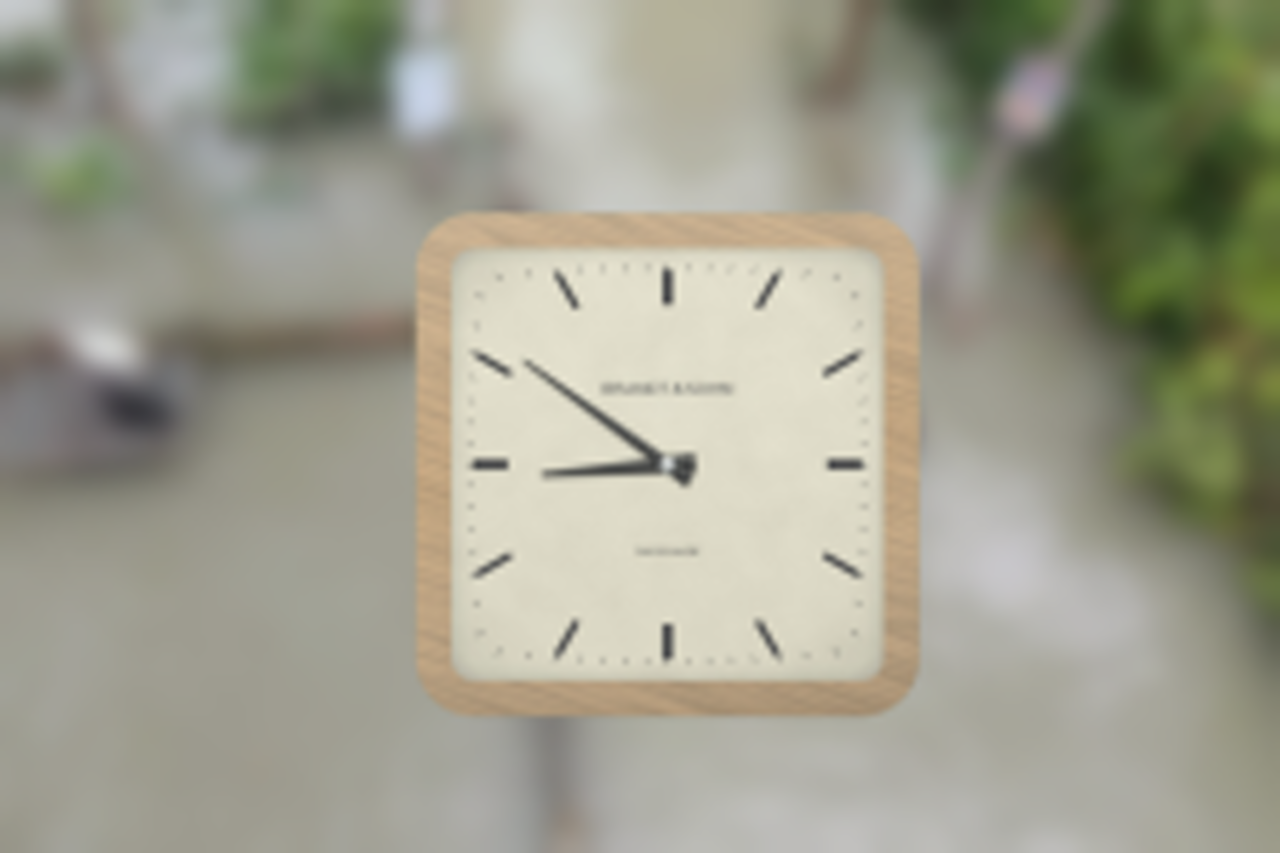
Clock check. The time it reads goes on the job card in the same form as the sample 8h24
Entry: 8h51
